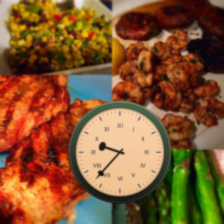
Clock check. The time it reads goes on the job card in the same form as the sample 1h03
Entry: 9h37
